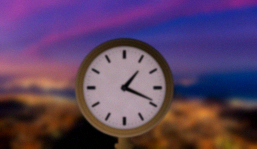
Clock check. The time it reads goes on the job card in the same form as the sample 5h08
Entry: 1h19
